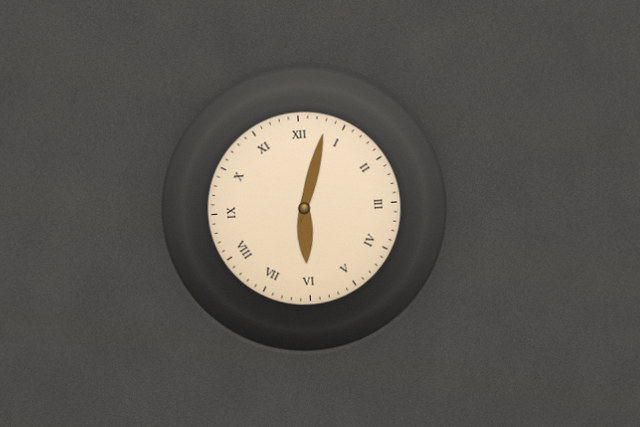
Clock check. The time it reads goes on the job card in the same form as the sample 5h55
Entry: 6h03
